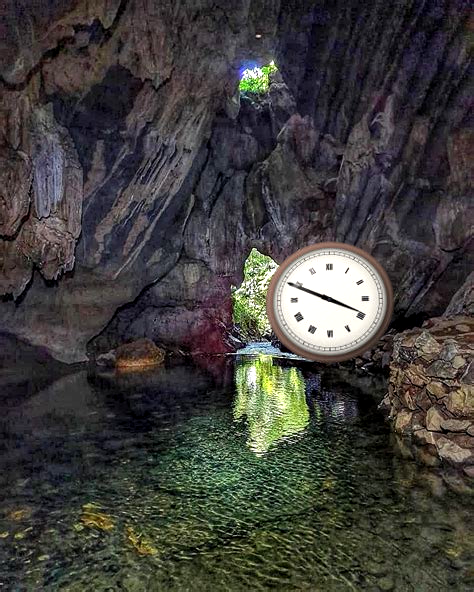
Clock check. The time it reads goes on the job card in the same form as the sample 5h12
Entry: 3h49
